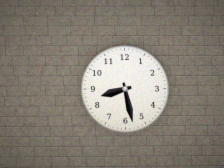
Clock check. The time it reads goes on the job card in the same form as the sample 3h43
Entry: 8h28
